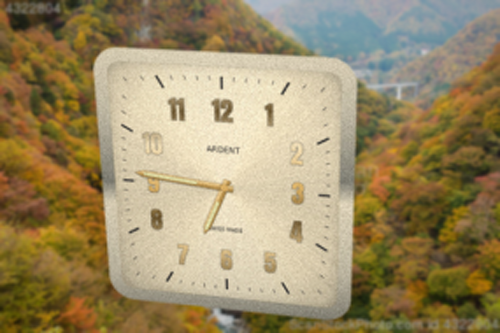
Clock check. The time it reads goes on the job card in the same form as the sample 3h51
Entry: 6h46
